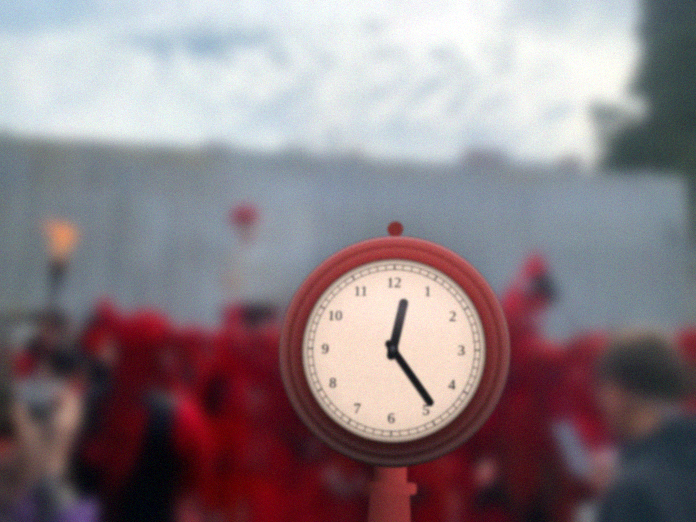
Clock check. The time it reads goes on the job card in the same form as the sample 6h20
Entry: 12h24
